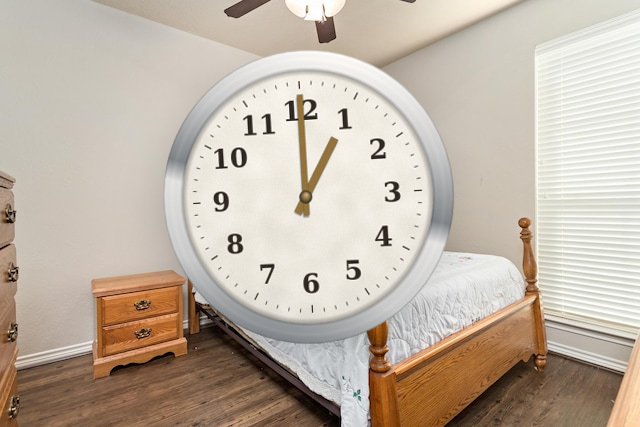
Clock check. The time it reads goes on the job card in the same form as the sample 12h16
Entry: 1h00
